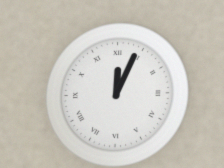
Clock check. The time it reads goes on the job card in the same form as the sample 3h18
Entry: 12h04
